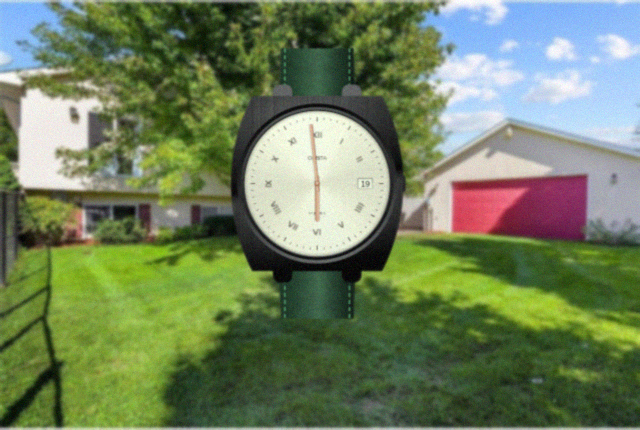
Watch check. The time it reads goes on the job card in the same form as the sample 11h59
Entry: 5h59
